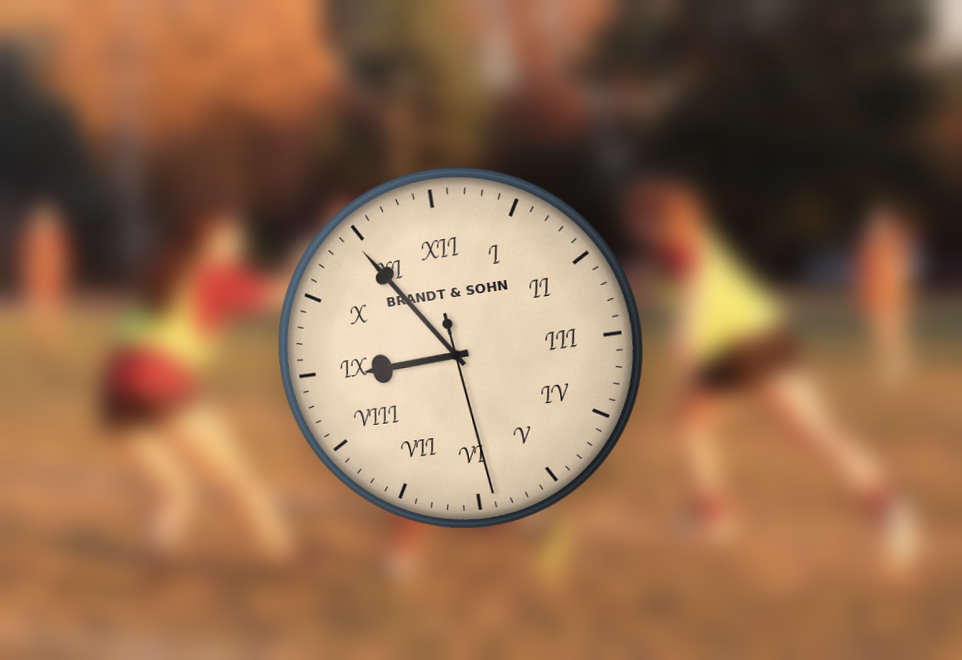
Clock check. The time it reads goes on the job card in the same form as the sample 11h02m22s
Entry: 8h54m29s
